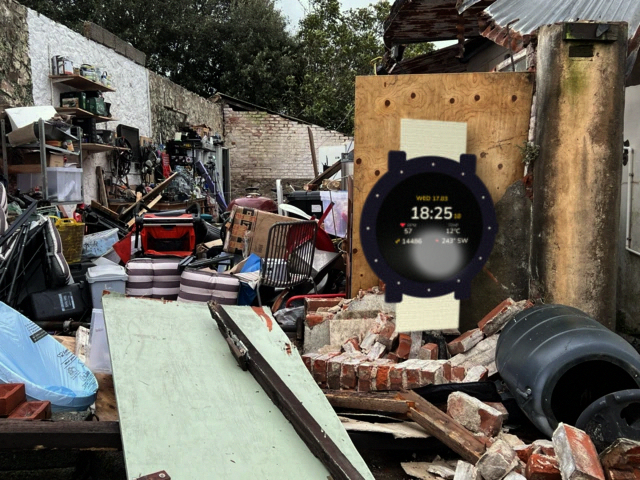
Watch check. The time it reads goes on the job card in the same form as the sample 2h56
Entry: 18h25
